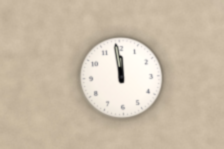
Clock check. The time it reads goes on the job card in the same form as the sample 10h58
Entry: 11h59
